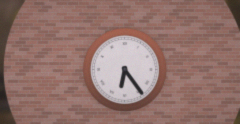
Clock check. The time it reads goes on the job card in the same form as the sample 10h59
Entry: 6h24
